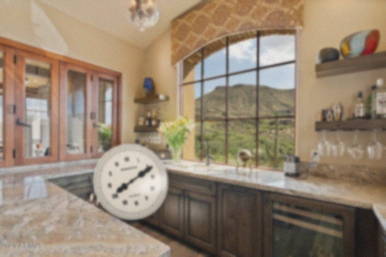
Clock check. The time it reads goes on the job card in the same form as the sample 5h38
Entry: 8h11
